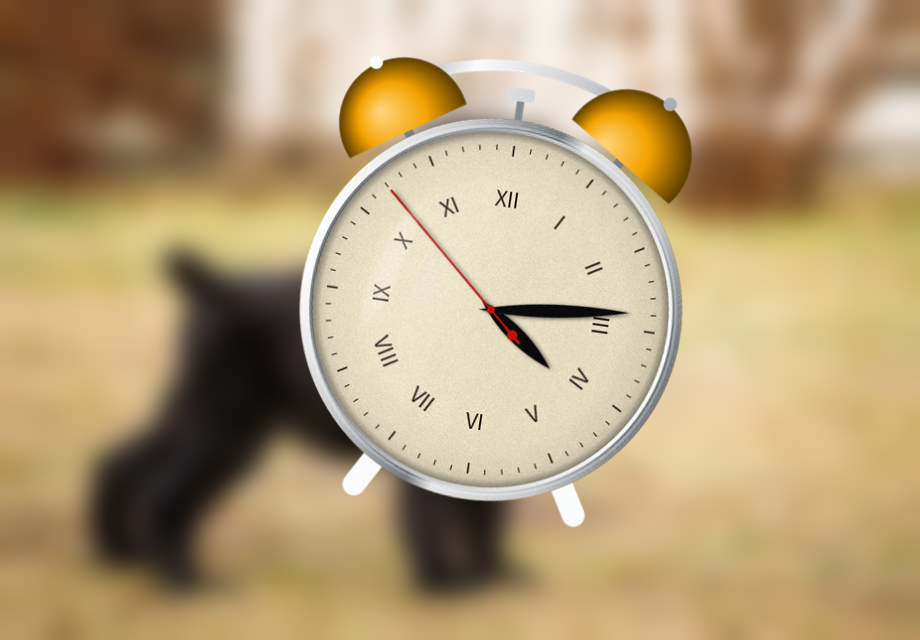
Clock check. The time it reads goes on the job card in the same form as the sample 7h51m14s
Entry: 4h13m52s
